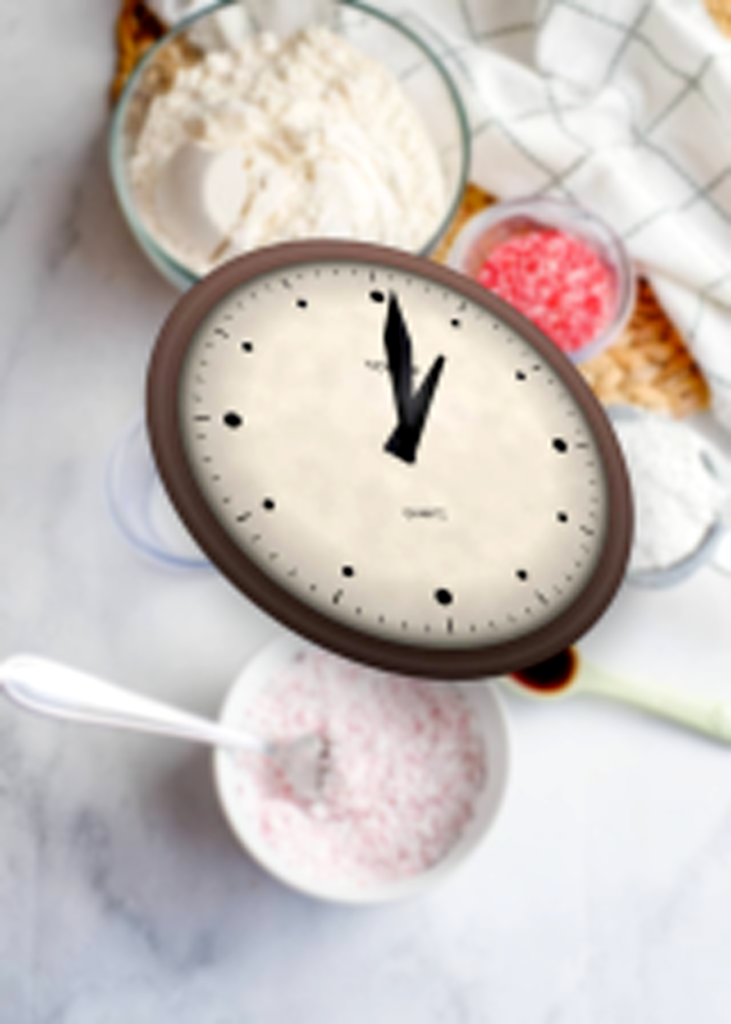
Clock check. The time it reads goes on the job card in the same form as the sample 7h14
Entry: 1h01
